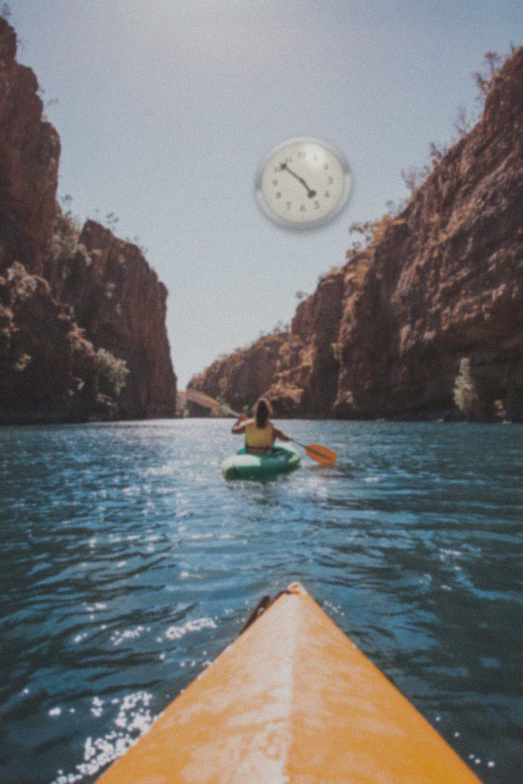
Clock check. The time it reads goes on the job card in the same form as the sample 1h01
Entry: 4h52
